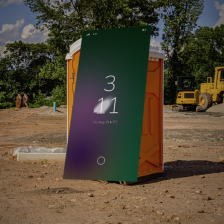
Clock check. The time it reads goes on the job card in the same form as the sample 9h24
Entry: 3h11
